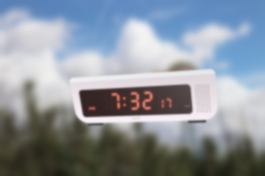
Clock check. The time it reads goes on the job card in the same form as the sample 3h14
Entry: 7h32
